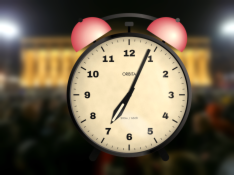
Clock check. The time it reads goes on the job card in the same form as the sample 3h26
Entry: 7h04
